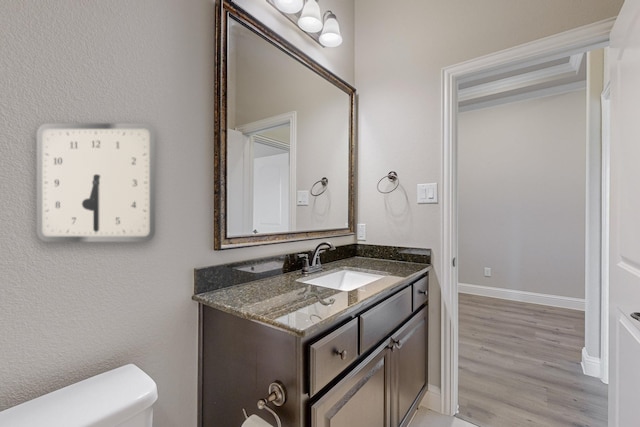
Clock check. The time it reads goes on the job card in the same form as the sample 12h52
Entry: 6h30
